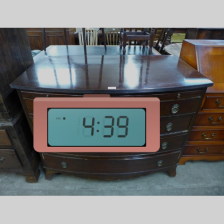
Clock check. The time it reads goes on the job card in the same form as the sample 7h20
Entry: 4h39
